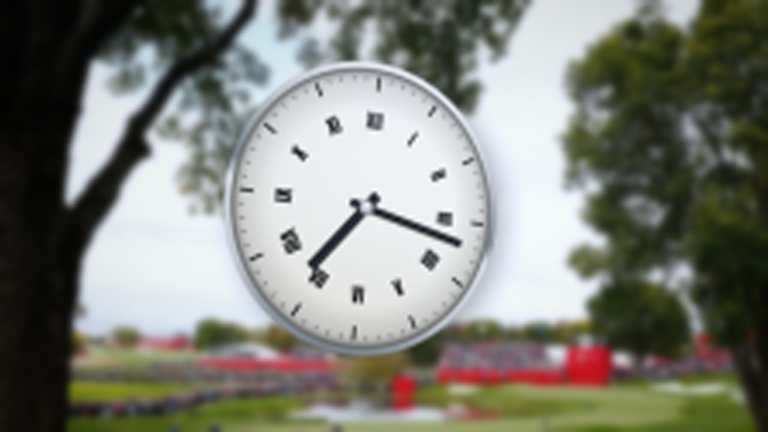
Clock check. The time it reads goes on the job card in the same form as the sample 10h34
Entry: 7h17
